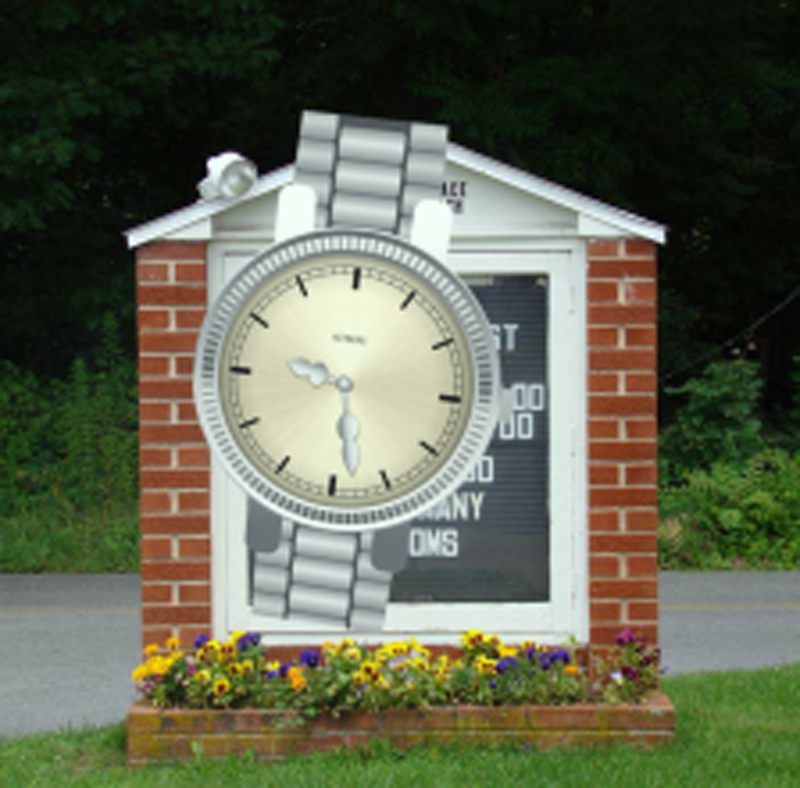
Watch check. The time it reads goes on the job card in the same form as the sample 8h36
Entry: 9h28
